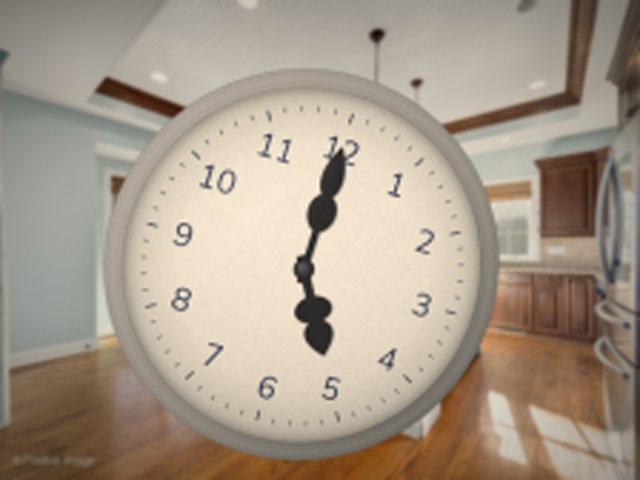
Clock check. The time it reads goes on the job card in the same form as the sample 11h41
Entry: 5h00
